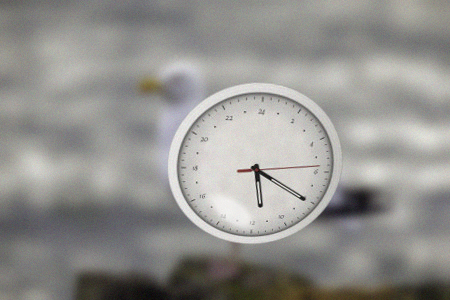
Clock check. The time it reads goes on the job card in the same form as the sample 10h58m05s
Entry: 11h20m14s
